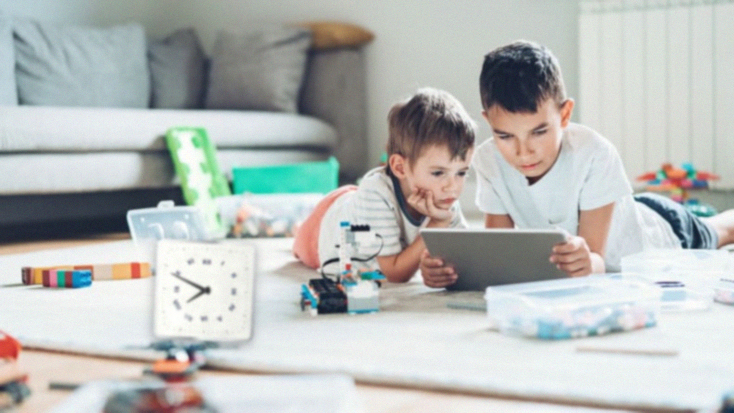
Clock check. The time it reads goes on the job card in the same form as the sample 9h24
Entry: 7h49
